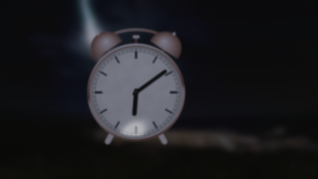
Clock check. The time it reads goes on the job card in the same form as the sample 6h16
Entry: 6h09
